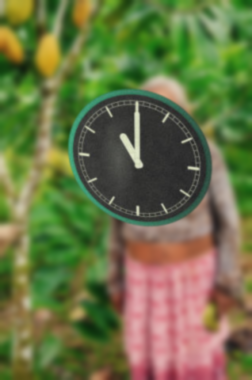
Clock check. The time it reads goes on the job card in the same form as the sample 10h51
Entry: 11h00
